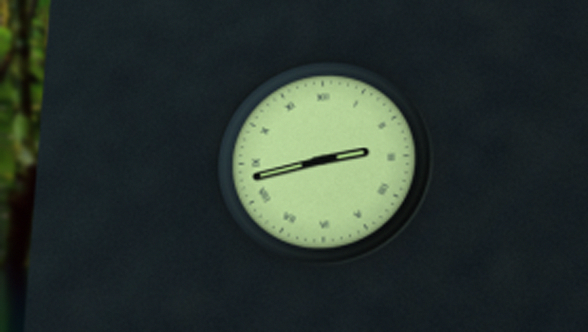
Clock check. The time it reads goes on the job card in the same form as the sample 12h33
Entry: 2h43
